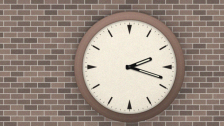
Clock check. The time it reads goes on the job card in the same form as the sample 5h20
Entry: 2h18
